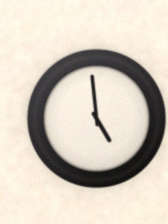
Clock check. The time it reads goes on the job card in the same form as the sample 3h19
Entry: 4h59
